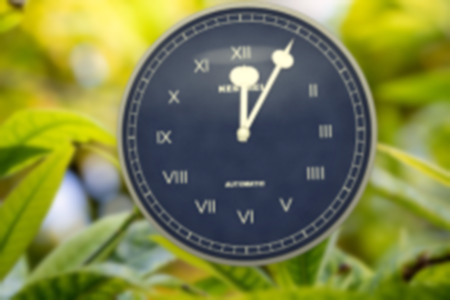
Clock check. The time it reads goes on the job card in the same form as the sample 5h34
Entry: 12h05
